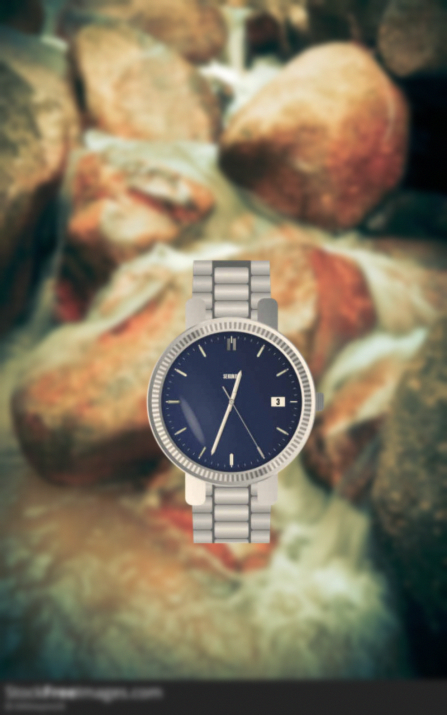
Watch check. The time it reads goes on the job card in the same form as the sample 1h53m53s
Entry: 12h33m25s
